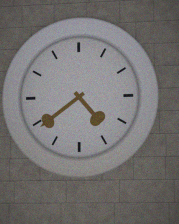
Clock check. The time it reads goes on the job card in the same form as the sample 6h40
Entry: 4h39
